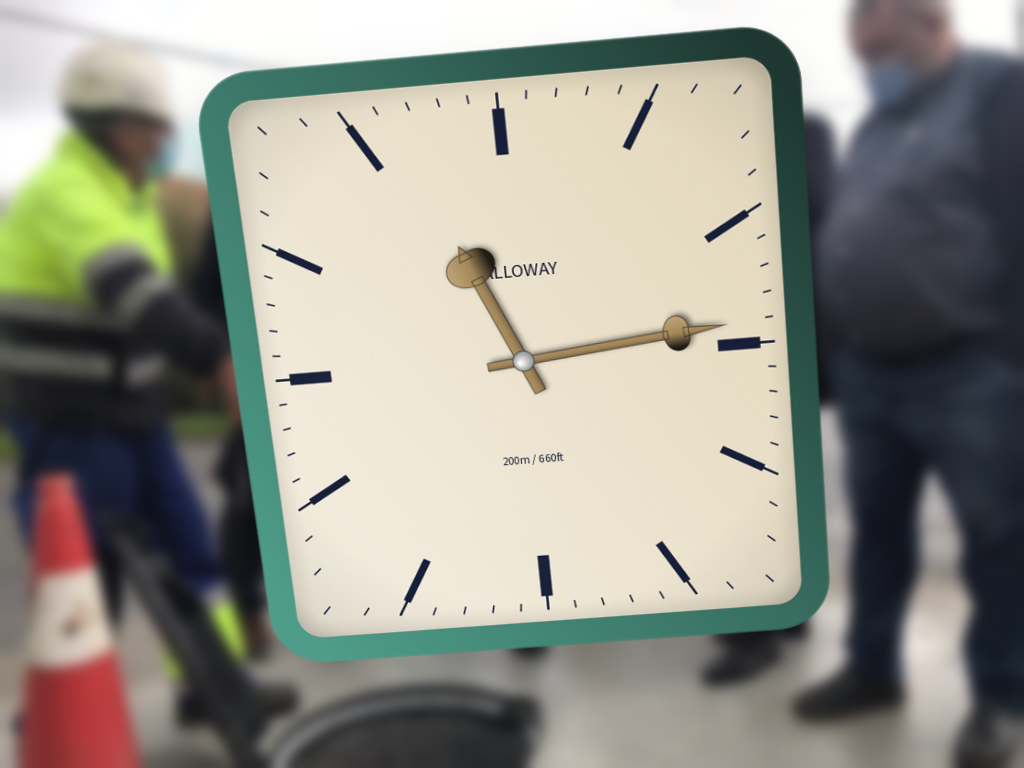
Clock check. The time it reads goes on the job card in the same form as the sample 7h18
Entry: 11h14
